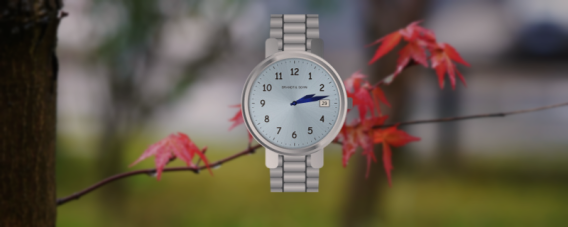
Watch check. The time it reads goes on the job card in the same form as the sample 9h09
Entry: 2h13
